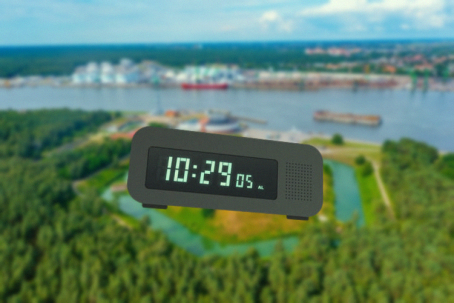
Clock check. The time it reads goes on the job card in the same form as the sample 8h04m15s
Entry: 10h29m05s
